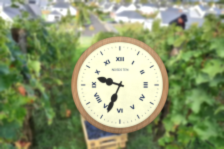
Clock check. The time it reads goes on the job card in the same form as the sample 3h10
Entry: 9h34
